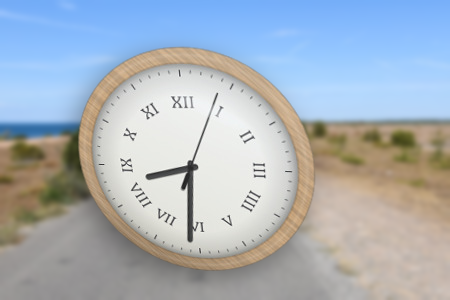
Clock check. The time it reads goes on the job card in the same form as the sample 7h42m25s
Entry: 8h31m04s
